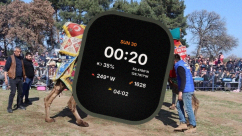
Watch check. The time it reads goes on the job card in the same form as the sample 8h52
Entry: 0h20
